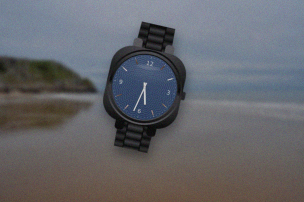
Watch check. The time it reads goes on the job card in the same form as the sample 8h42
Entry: 5h32
